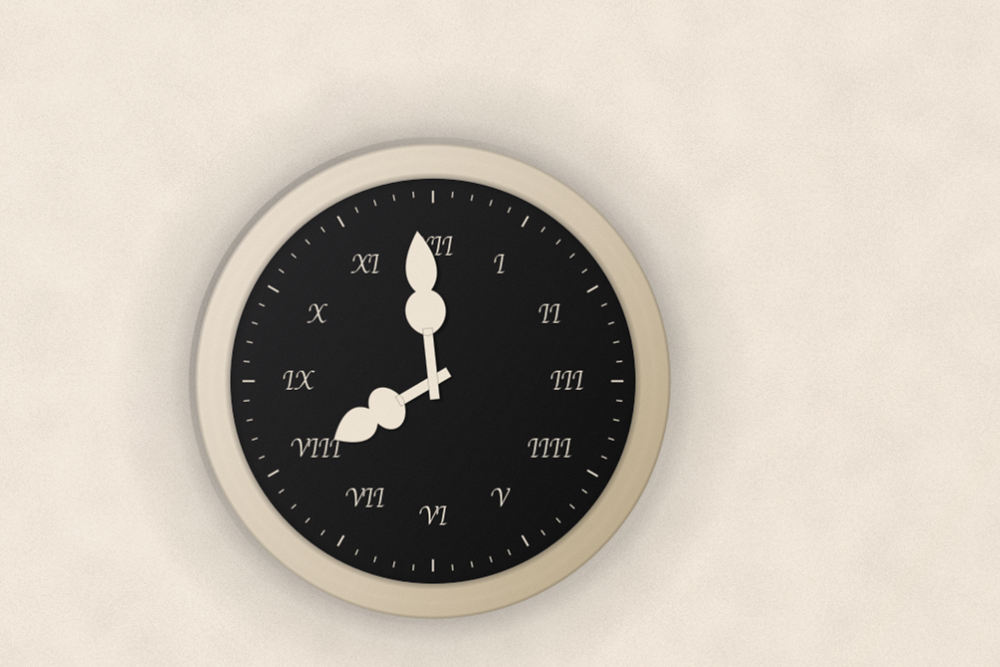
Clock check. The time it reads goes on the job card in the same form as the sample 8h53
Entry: 7h59
